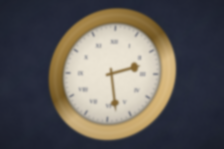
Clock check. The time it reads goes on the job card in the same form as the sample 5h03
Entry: 2h28
